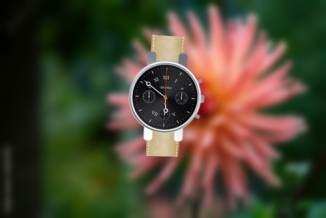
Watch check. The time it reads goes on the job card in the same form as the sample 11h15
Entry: 5h51
